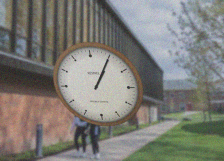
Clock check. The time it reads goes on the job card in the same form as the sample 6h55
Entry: 1h05
